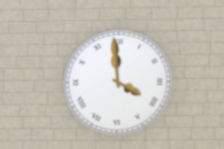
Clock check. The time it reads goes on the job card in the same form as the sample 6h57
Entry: 3h59
